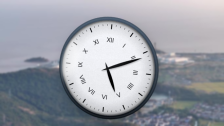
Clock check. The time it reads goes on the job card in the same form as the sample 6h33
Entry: 5h11
